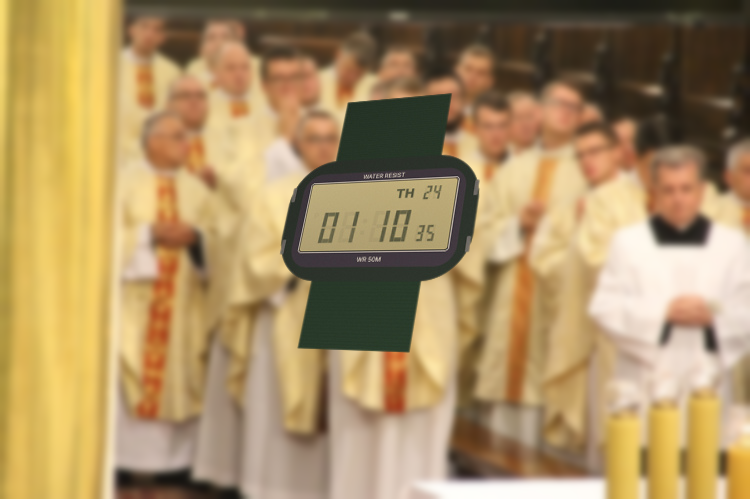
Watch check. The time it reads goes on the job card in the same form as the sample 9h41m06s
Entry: 1h10m35s
